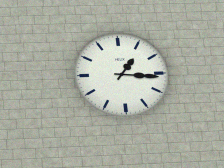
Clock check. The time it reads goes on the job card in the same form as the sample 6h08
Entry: 1h16
